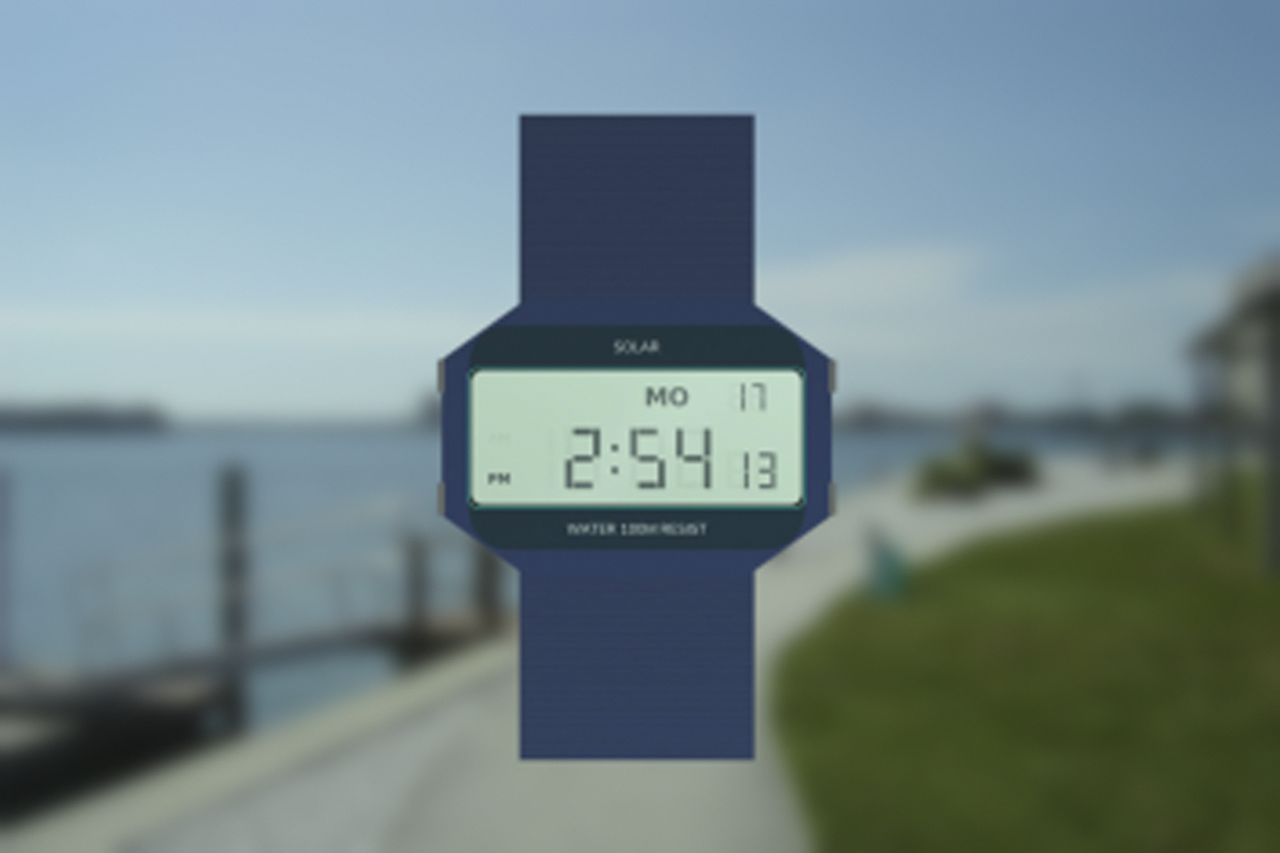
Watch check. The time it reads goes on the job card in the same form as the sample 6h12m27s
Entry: 2h54m13s
